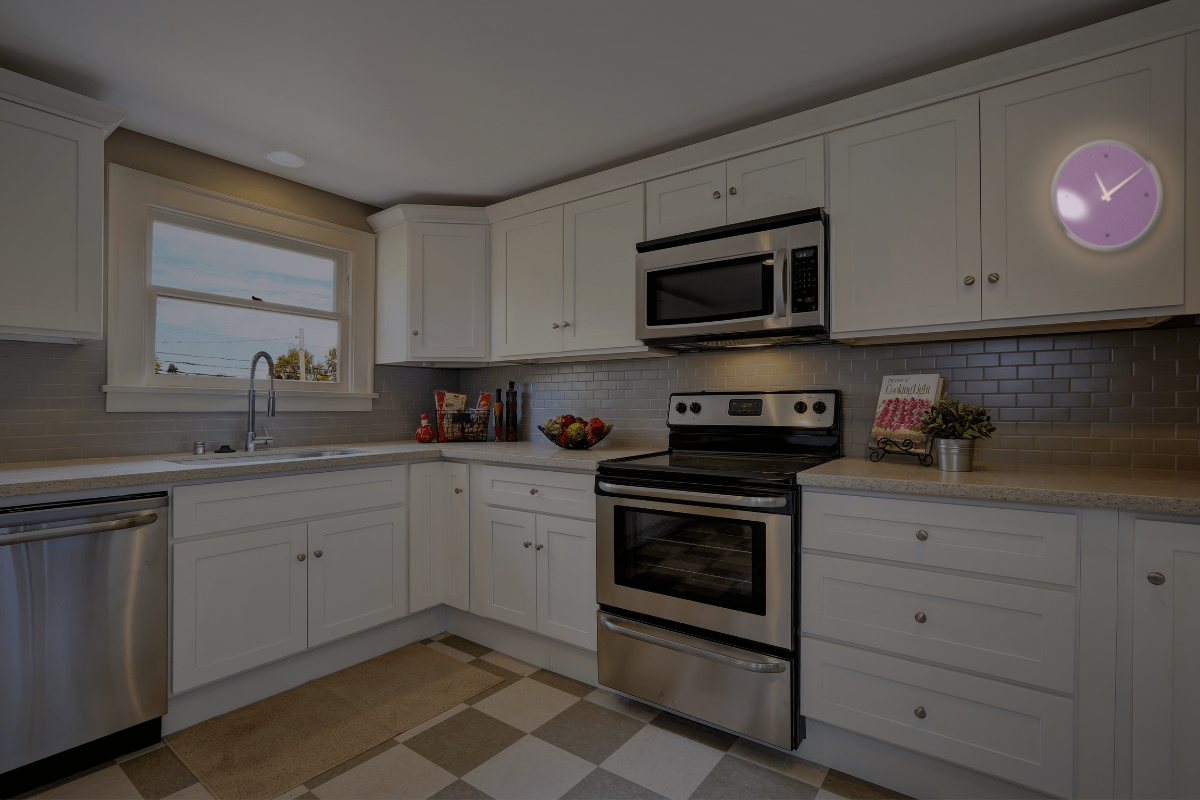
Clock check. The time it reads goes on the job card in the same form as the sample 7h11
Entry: 11h09
